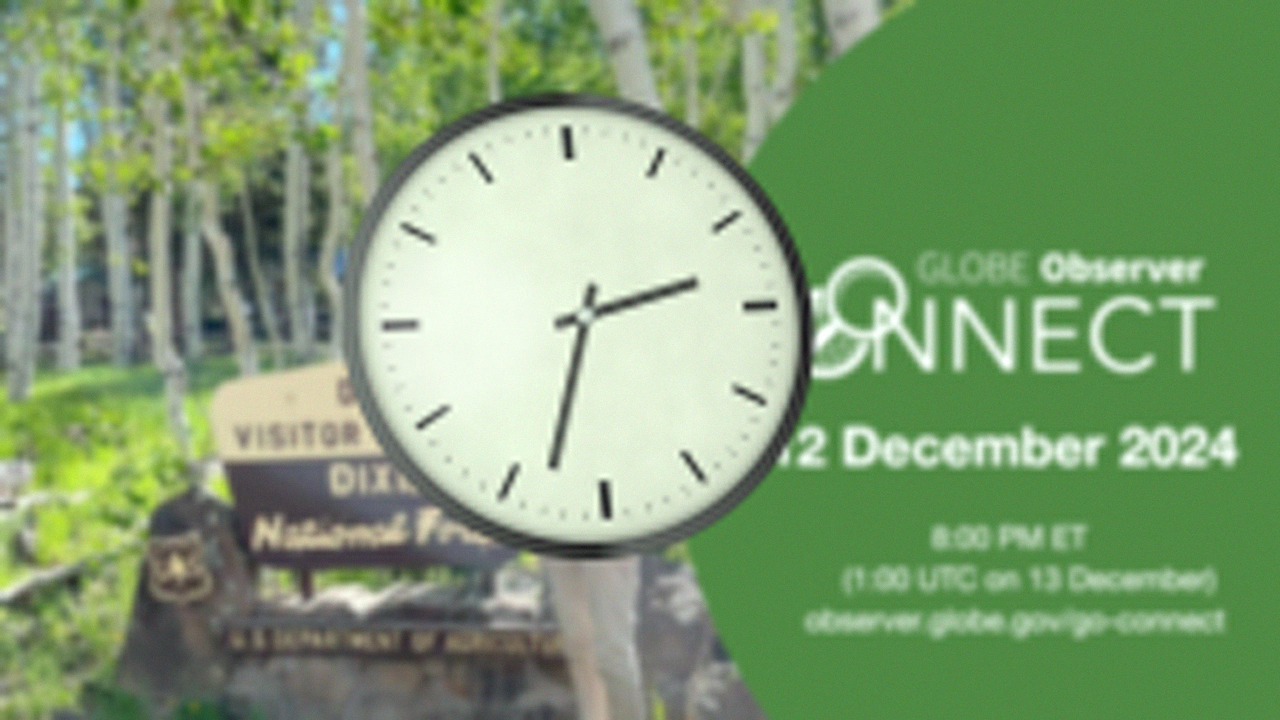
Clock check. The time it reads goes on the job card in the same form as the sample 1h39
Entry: 2h33
